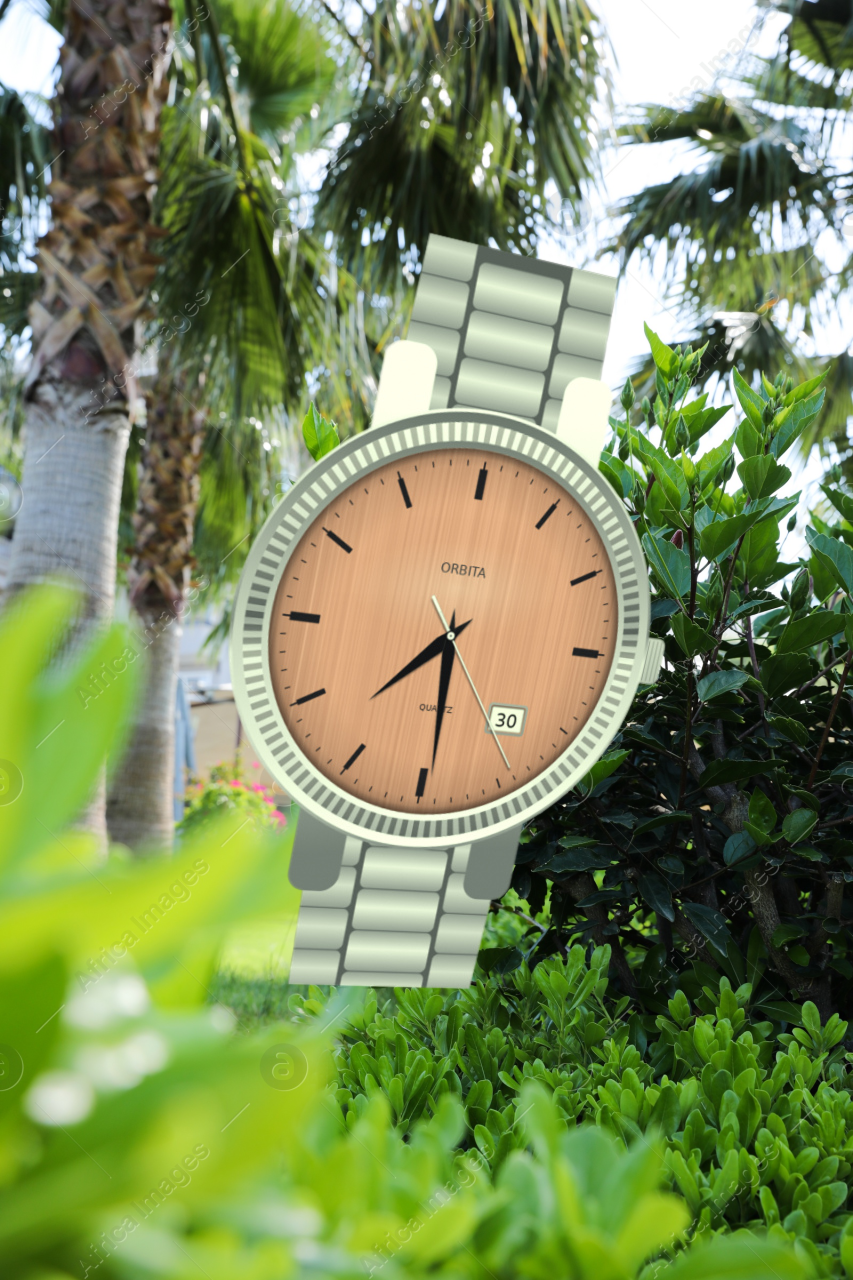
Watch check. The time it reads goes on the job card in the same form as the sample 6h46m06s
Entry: 7h29m24s
